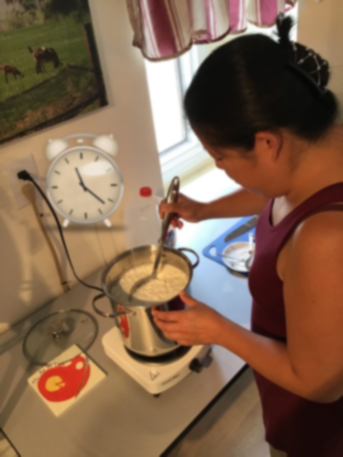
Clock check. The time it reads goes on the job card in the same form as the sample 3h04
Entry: 11h22
